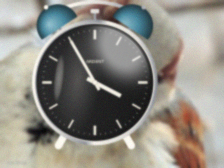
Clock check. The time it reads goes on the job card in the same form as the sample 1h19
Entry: 3h55
